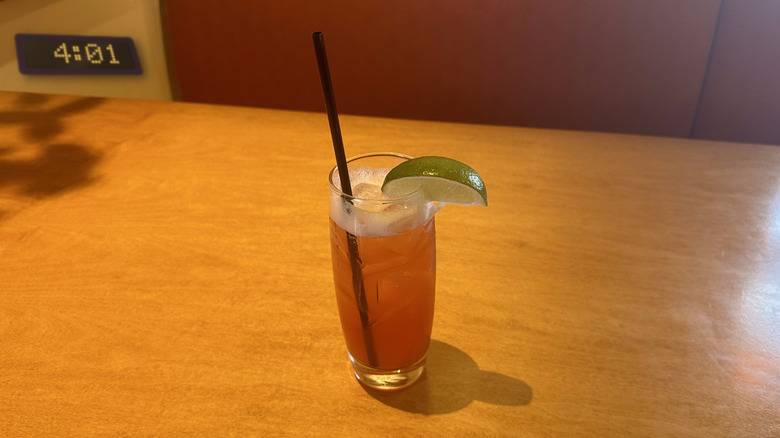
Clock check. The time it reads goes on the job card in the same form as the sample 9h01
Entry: 4h01
